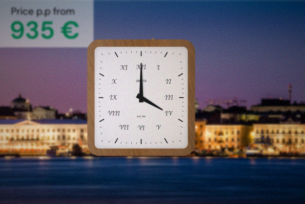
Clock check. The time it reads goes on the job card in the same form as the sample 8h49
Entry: 4h00
